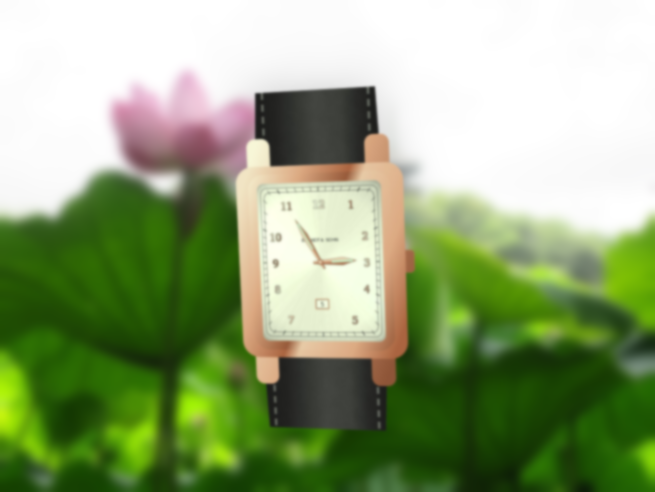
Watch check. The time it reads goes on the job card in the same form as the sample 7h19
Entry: 2h55
